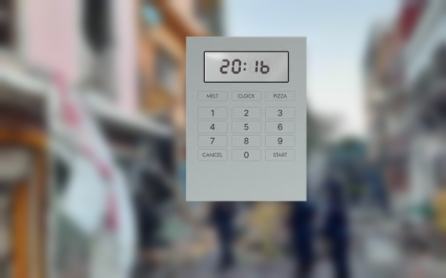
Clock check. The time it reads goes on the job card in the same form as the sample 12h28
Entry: 20h16
